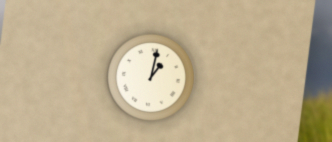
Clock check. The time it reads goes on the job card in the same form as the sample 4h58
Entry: 1h01
